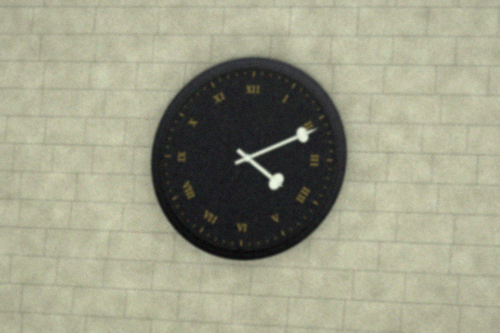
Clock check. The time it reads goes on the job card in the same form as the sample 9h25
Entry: 4h11
